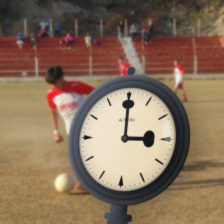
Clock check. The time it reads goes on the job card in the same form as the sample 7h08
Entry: 3h00
